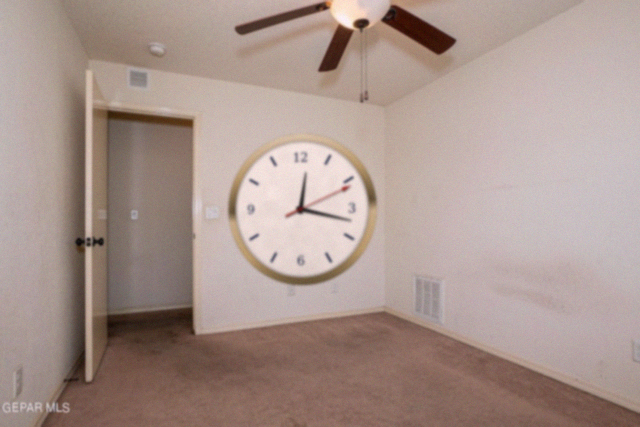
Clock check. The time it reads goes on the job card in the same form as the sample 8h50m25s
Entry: 12h17m11s
